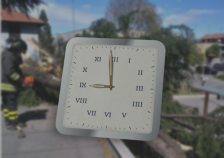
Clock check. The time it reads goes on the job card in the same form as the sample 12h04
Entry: 8h59
